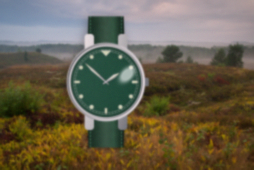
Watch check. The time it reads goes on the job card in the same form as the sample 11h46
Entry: 1h52
